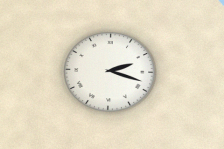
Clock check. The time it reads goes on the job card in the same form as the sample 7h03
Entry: 2h18
